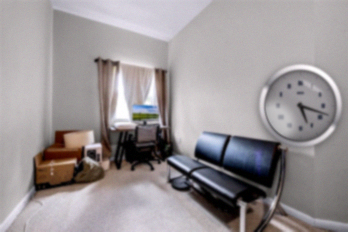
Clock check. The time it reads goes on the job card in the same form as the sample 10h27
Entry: 5h18
